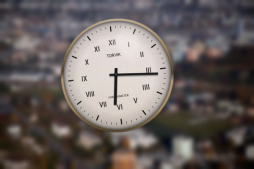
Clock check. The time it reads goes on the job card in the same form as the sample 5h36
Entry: 6h16
